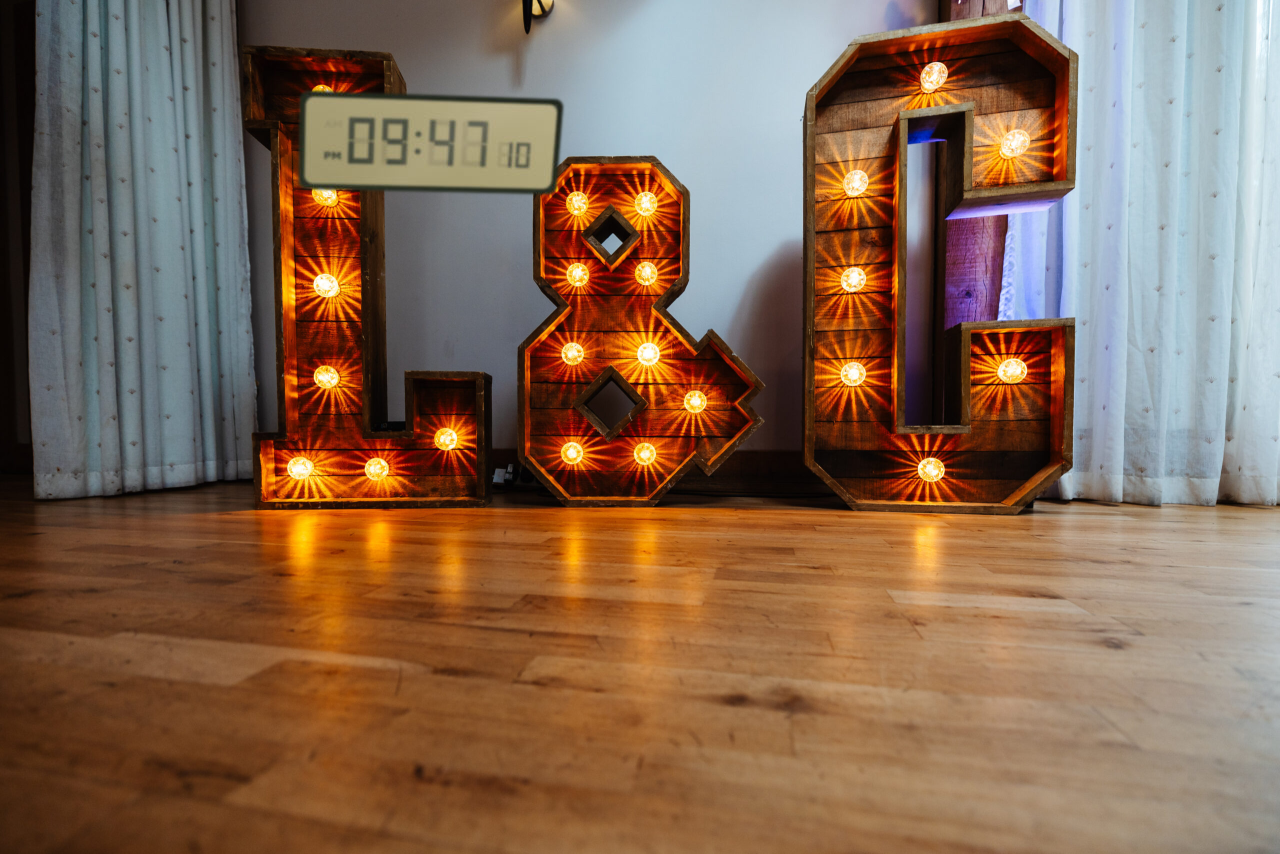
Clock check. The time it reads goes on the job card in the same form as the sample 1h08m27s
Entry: 9h47m10s
